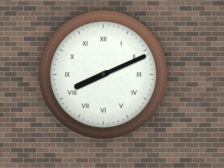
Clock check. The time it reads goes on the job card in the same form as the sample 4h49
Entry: 8h11
